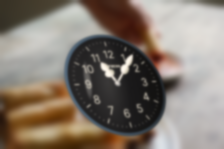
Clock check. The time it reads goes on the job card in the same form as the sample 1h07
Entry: 11h07
